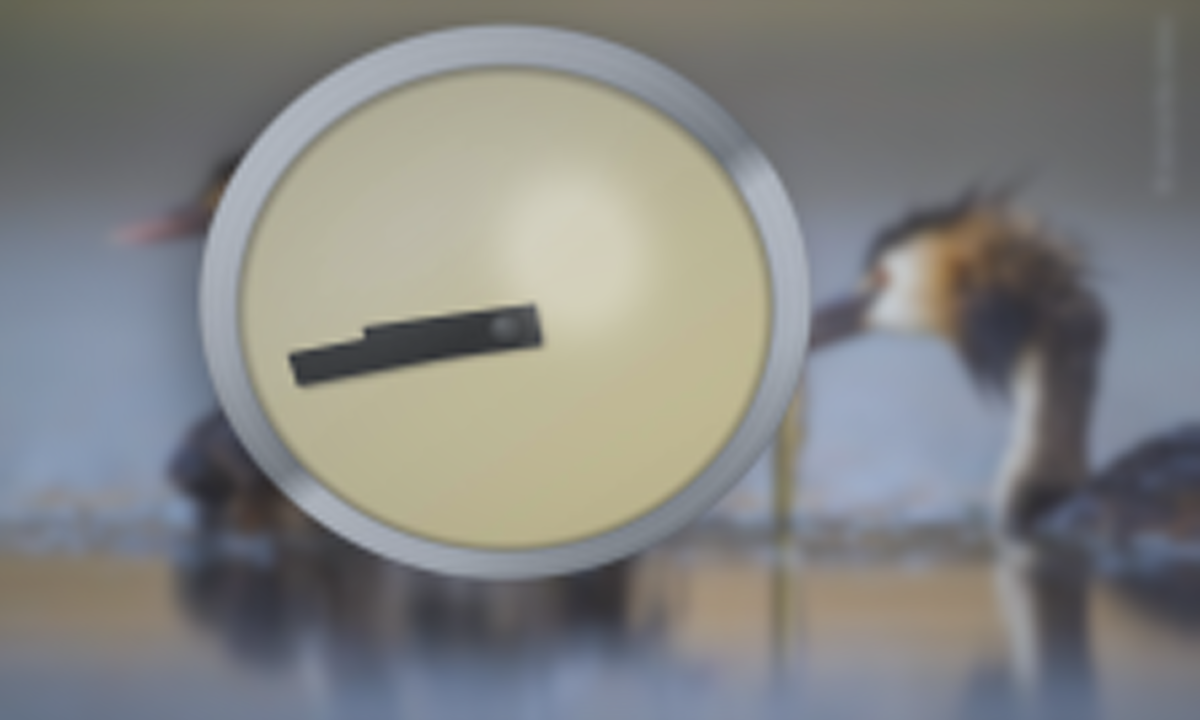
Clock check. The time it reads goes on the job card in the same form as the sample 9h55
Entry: 8h43
